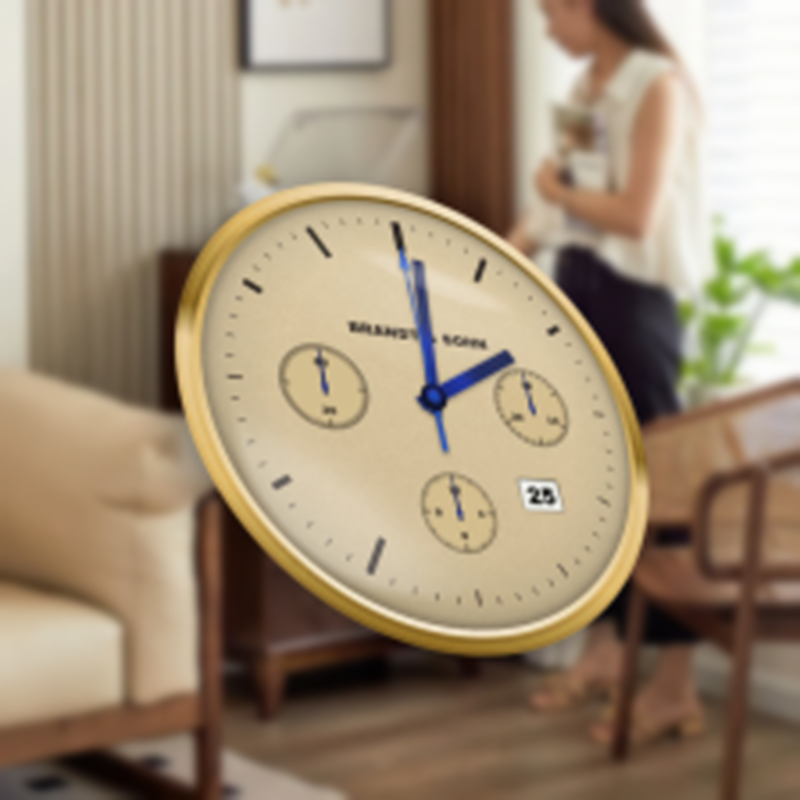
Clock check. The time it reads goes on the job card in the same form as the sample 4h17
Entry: 2h01
